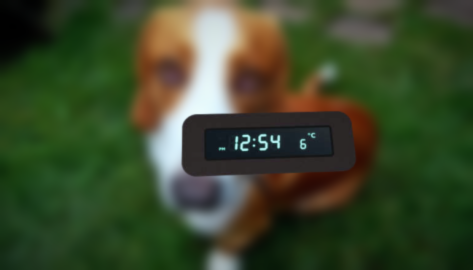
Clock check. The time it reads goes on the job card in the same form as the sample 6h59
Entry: 12h54
